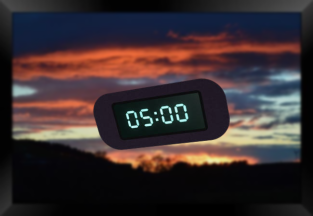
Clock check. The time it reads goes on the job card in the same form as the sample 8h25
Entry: 5h00
